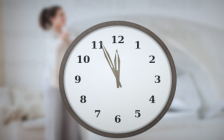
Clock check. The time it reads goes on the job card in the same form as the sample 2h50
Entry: 11h56
